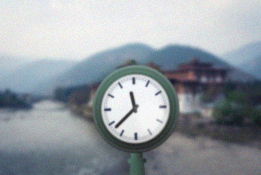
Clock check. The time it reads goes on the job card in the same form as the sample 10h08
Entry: 11h38
